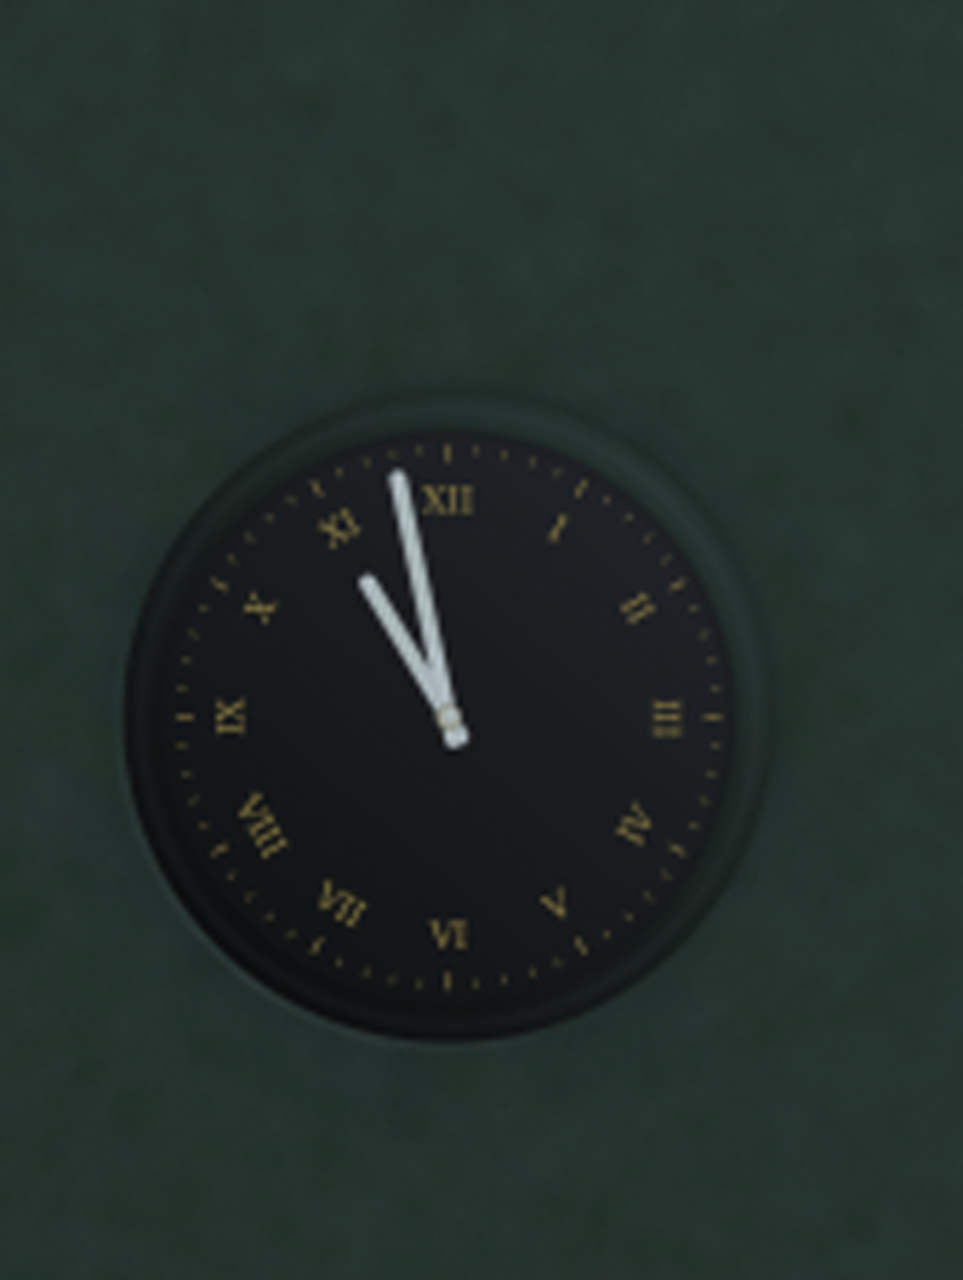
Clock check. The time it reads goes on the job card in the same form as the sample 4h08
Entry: 10h58
